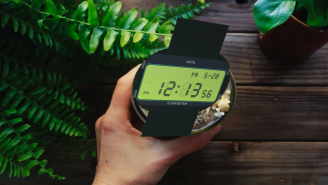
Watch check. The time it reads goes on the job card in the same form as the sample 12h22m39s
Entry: 12h13m56s
